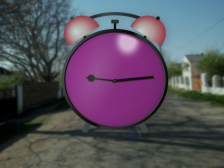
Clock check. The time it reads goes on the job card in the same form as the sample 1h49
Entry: 9h14
